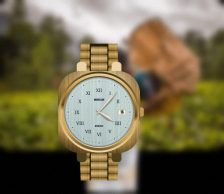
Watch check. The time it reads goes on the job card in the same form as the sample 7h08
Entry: 4h07
